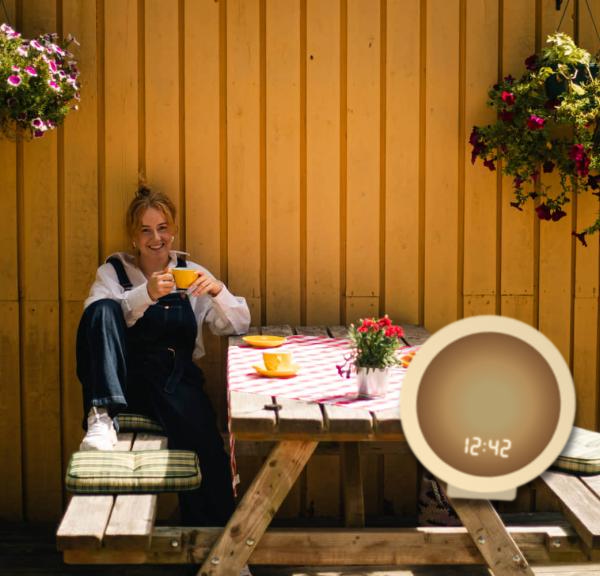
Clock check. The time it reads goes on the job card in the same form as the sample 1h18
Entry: 12h42
